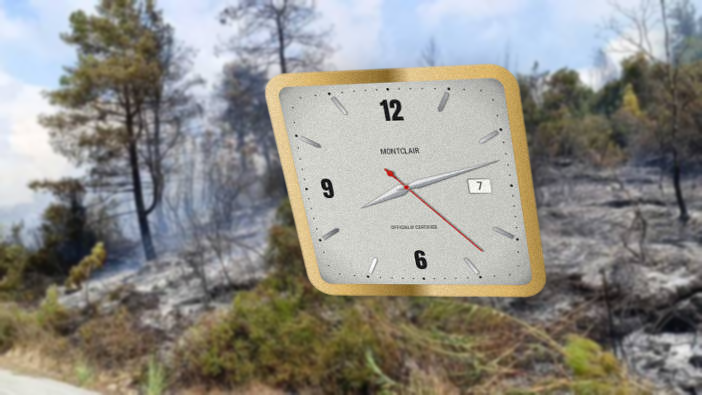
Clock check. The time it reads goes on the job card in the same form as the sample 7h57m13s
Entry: 8h12m23s
